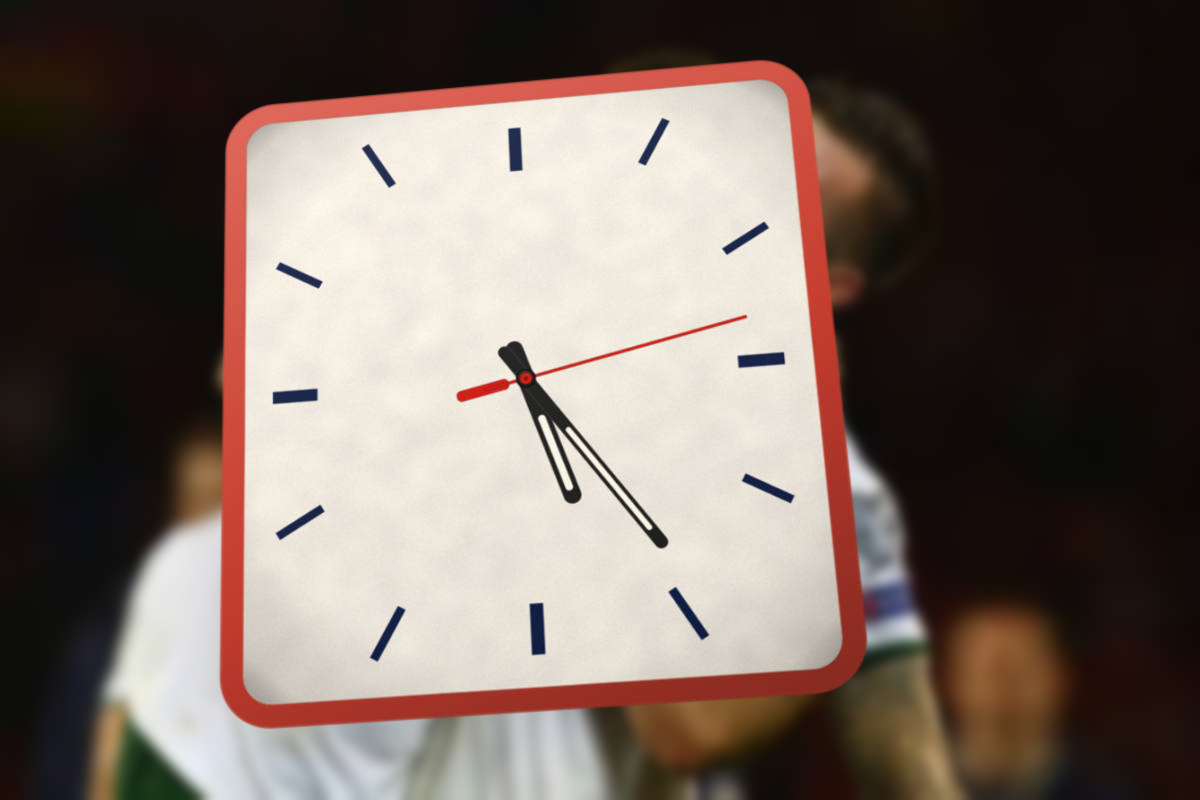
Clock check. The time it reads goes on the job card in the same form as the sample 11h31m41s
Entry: 5h24m13s
